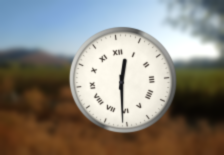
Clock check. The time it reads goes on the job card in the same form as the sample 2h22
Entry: 12h31
